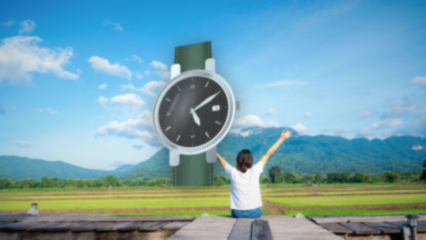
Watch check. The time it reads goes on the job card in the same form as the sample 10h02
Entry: 5h10
